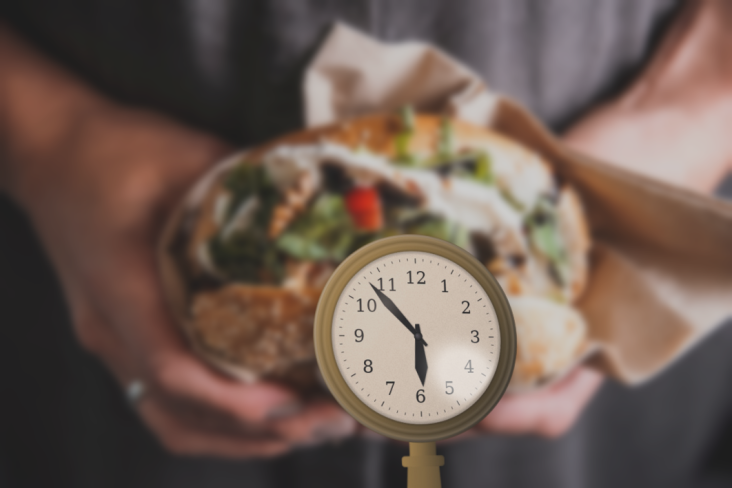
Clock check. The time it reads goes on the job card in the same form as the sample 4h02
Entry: 5h53
